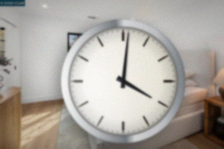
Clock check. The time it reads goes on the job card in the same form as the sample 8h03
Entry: 4h01
